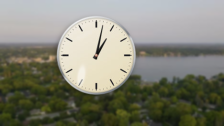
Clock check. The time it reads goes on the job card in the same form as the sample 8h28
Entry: 1h02
